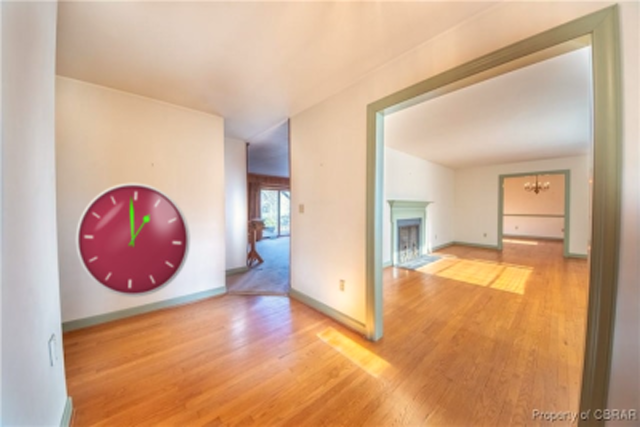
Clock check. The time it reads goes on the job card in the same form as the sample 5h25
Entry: 12h59
